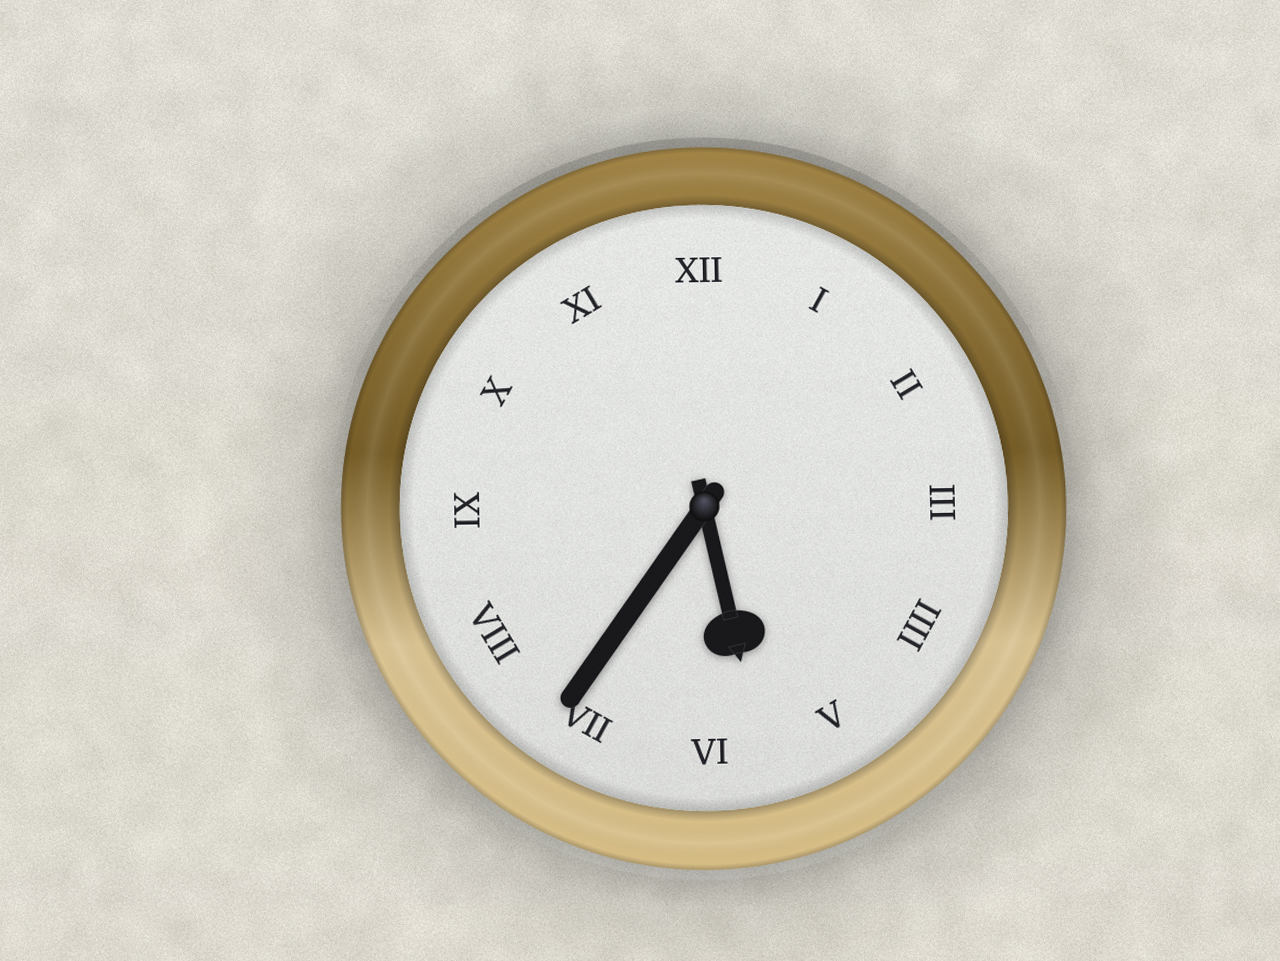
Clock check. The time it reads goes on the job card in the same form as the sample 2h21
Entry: 5h36
